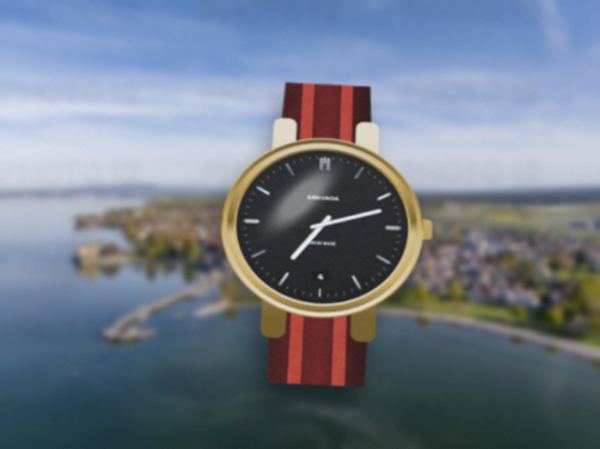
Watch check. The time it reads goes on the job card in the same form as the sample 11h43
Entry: 7h12
